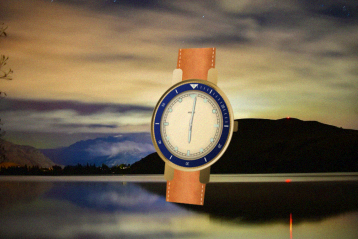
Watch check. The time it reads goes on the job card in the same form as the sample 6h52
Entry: 6h01
